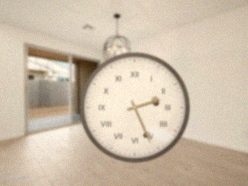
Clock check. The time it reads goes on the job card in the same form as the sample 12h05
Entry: 2h26
